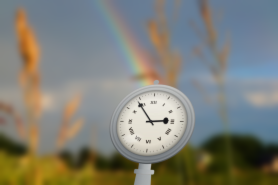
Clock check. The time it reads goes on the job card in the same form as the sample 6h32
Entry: 2h54
